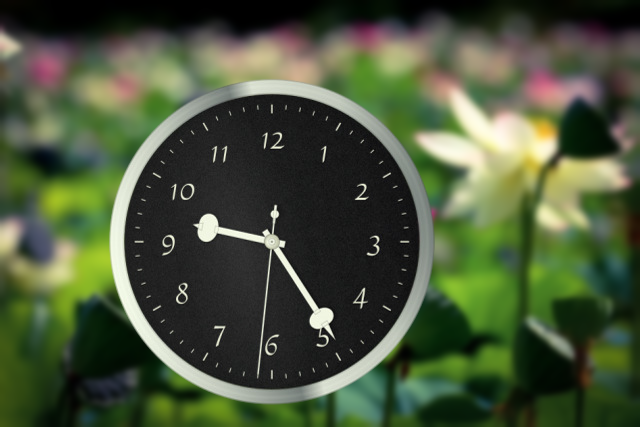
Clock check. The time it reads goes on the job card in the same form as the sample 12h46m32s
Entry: 9h24m31s
